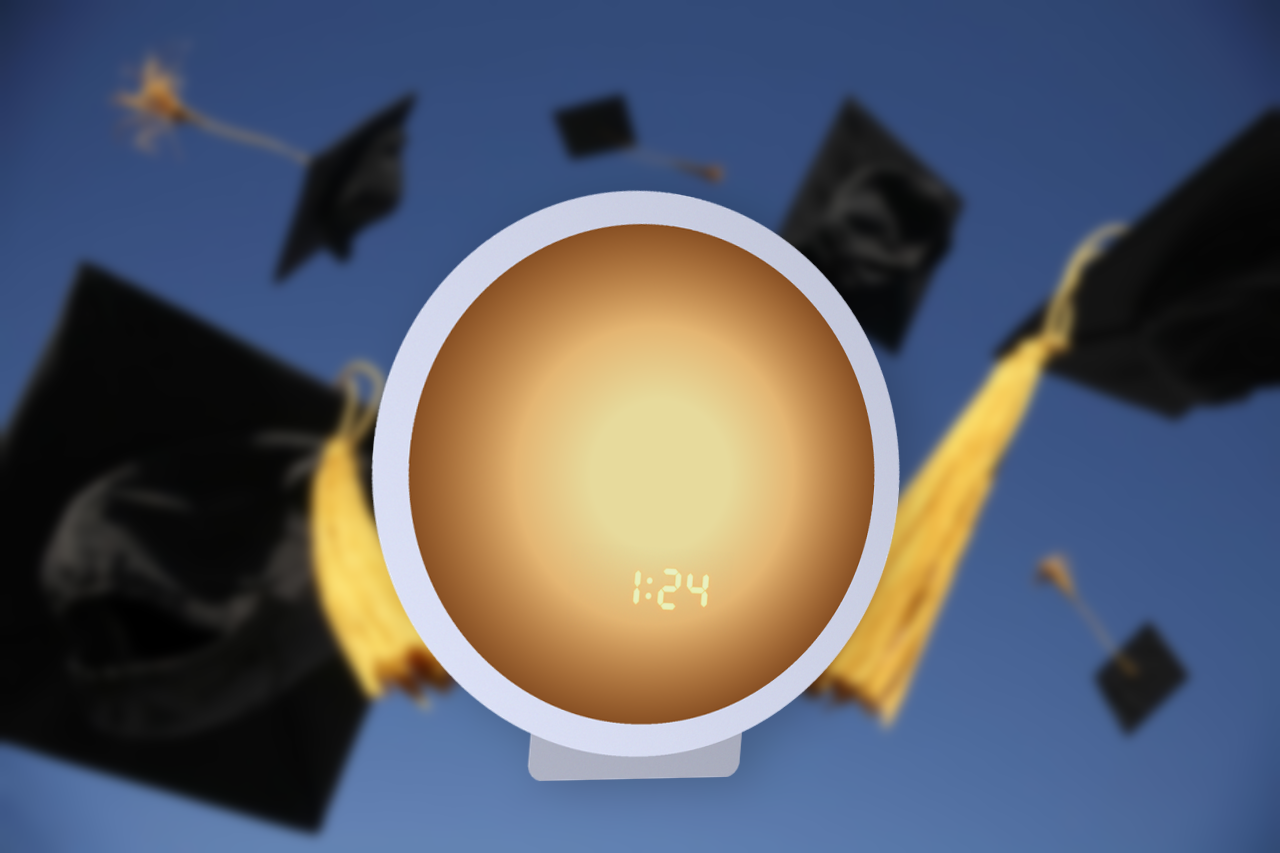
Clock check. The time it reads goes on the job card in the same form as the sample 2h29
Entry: 1h24
